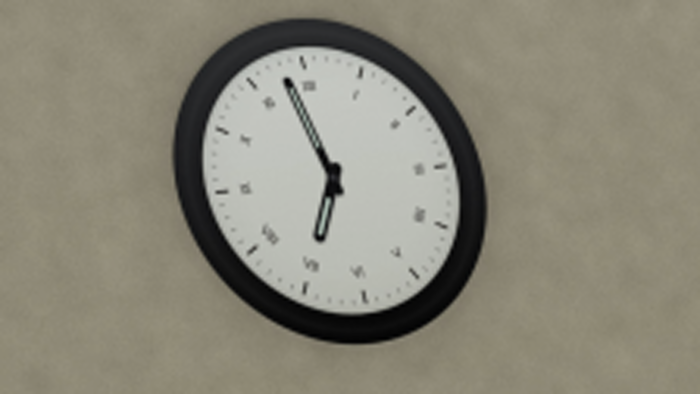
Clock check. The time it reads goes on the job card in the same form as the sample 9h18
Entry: 6h58
